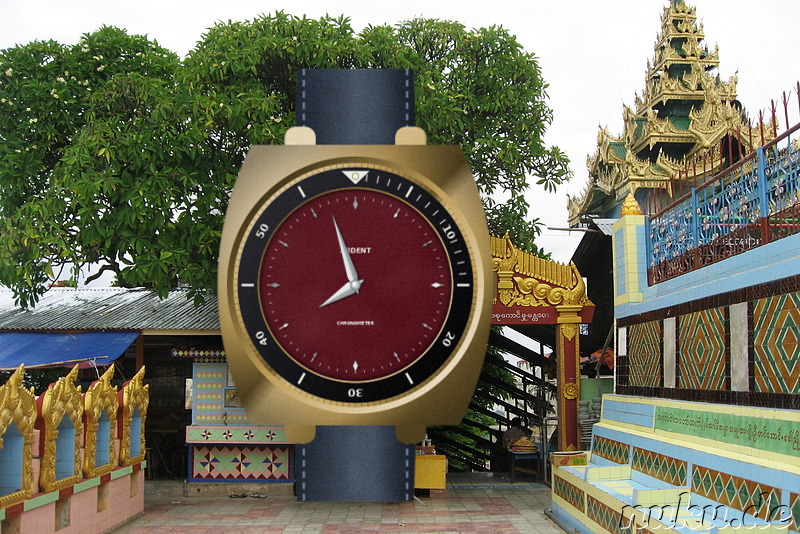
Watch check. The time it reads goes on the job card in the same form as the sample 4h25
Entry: 7h57
